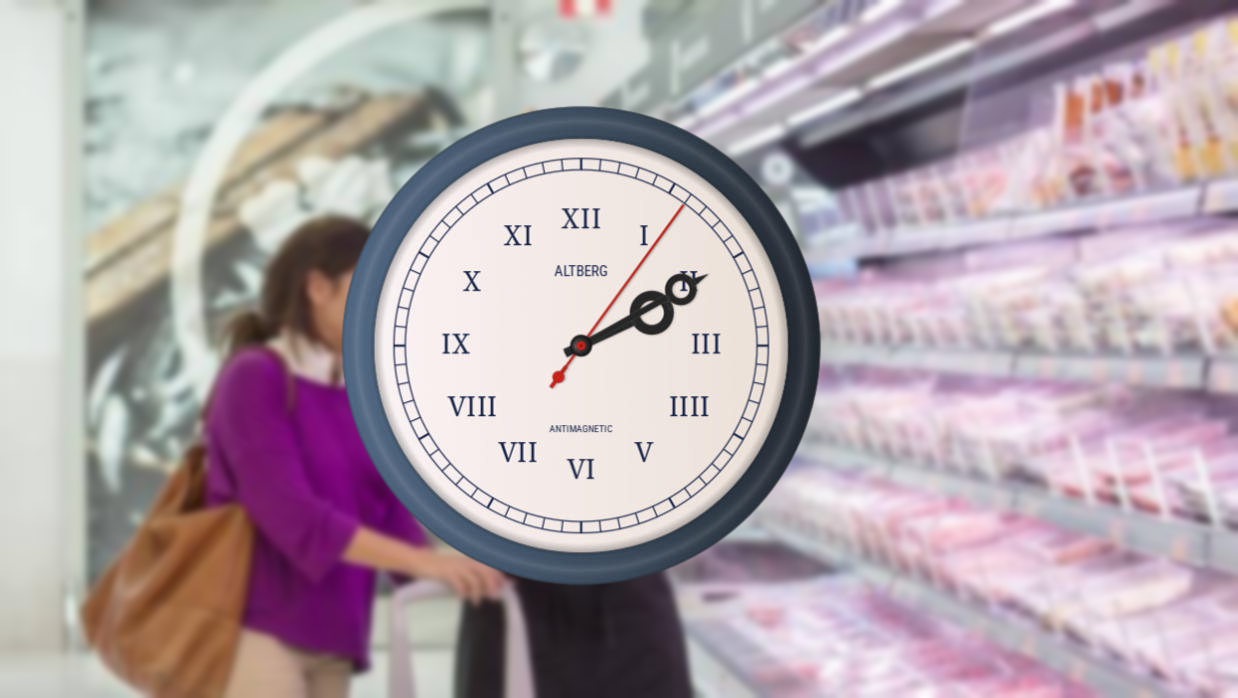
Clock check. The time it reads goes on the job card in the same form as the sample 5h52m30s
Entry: 2h10m06s
